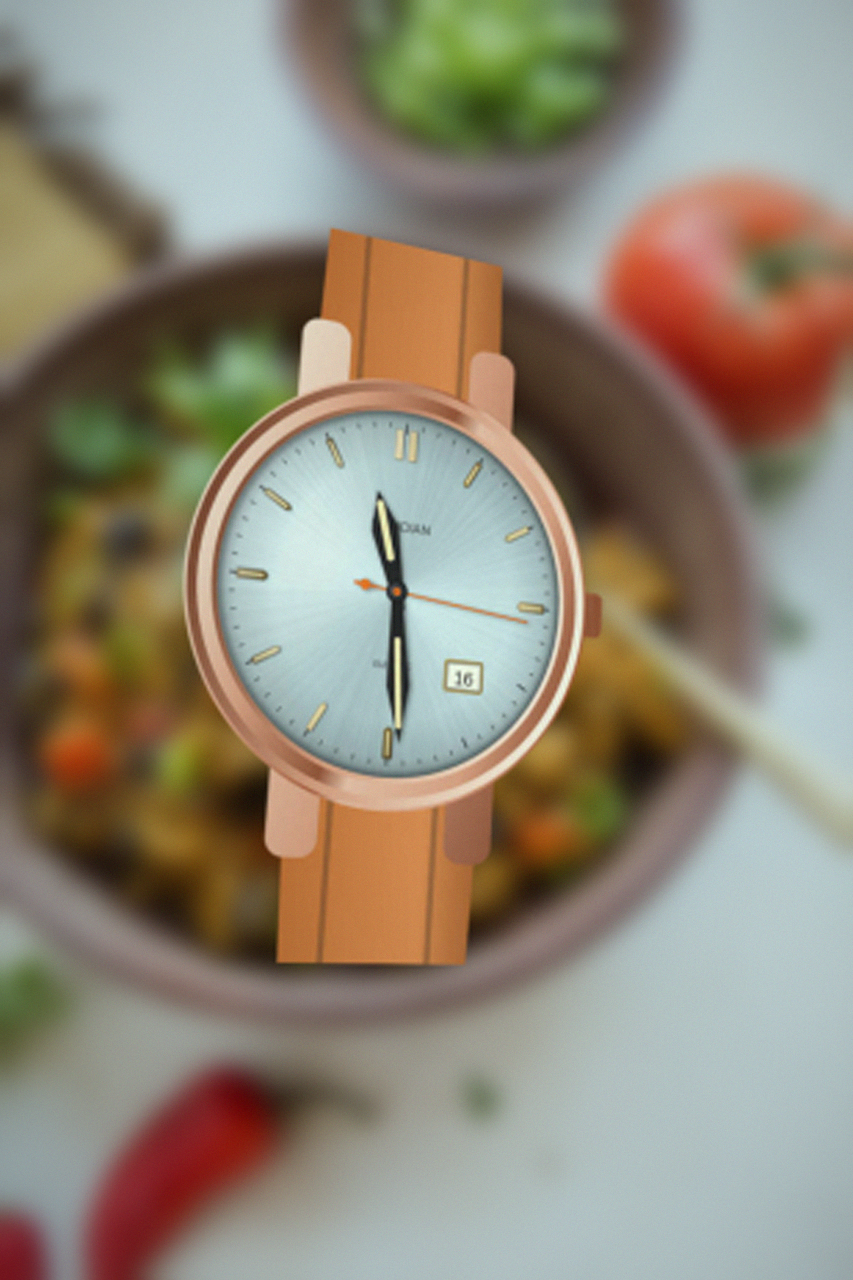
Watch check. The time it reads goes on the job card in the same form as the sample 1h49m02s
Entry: 11h29m16s
